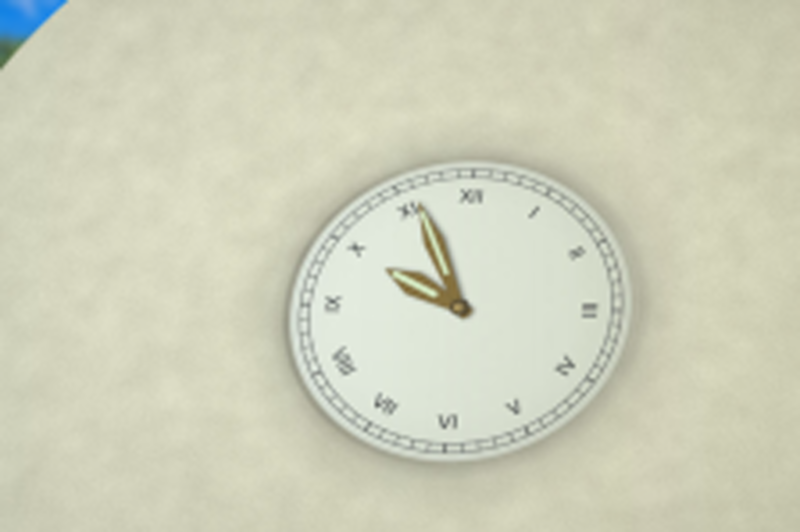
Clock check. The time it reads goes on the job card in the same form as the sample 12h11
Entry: 9h56
